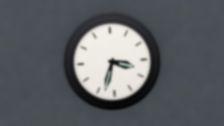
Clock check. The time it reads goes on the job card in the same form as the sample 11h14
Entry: 3h33
